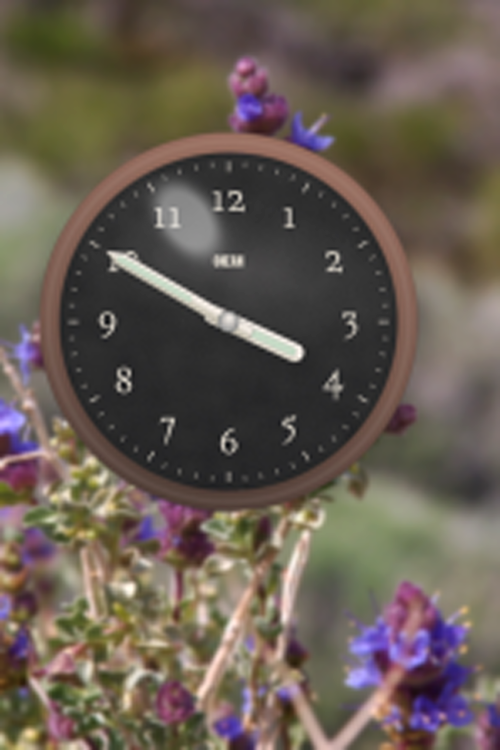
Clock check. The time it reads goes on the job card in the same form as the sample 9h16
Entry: 3h50
